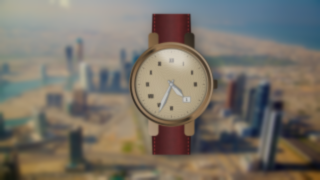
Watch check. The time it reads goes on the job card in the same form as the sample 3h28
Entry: 4h34
